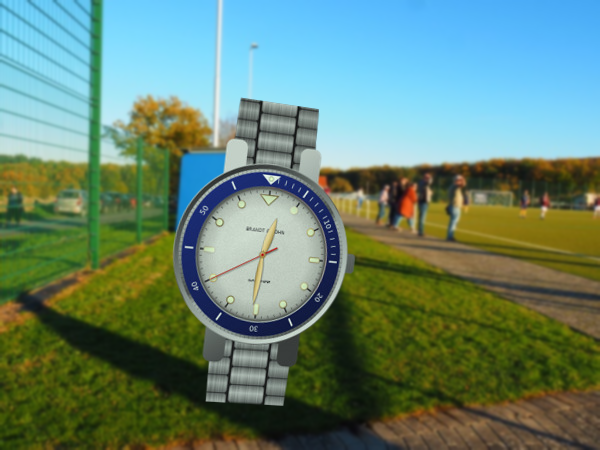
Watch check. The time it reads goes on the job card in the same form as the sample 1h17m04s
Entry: 12h30m40s
